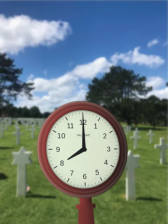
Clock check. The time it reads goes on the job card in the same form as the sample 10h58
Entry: 8h00
